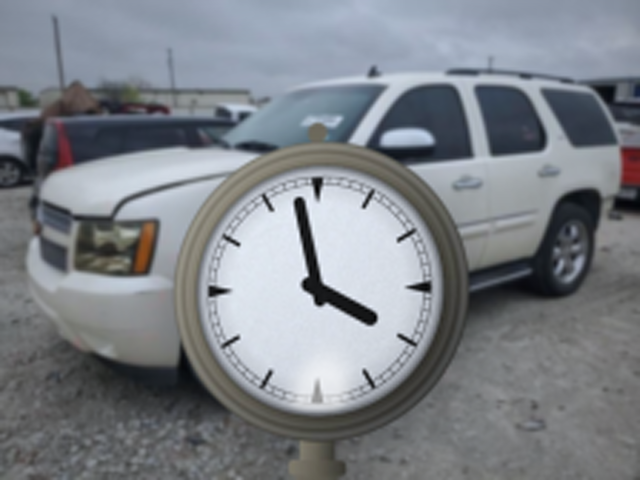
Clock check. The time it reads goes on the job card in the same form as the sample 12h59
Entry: 3h58
